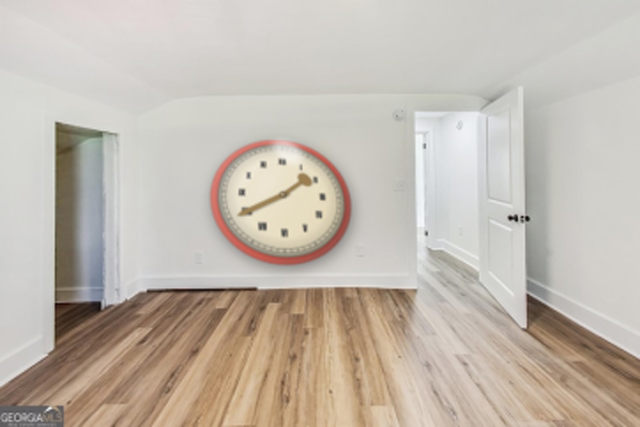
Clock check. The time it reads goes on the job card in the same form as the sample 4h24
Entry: 1h40
